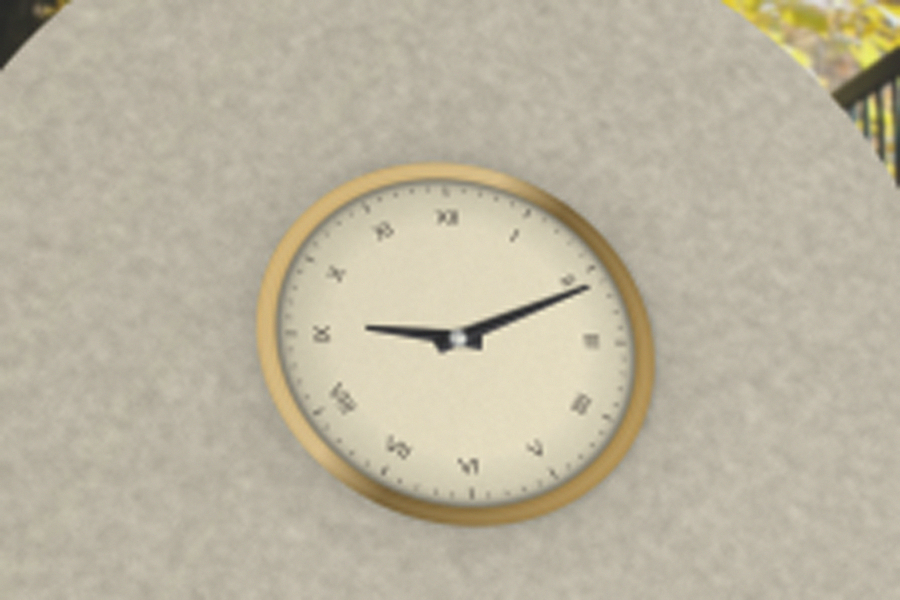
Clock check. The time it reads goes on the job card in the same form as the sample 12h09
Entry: 9h11
